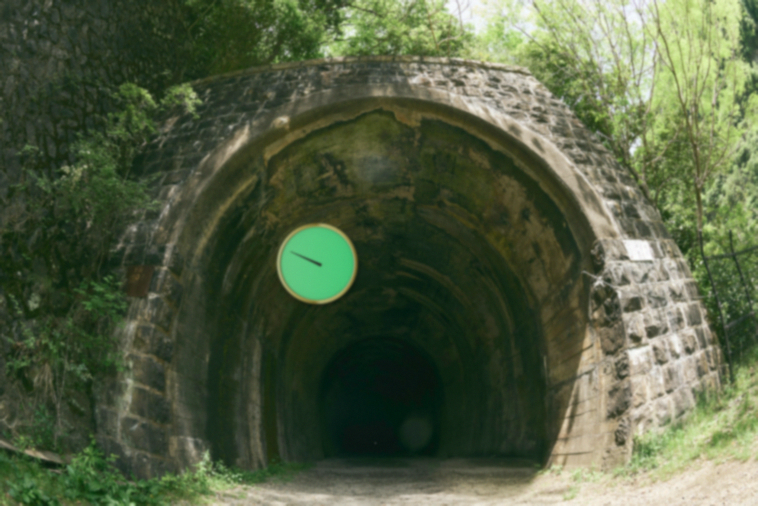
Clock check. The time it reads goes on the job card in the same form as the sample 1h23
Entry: 9h49
